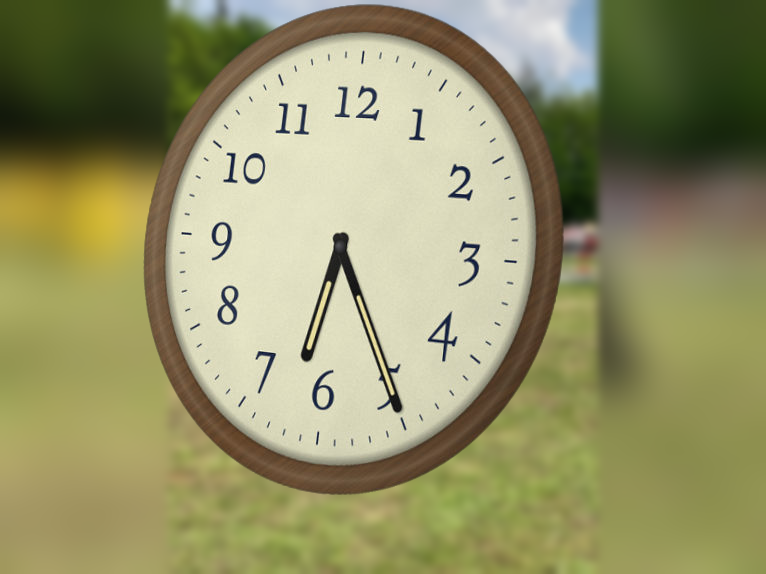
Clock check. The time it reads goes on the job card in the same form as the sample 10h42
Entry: 6h25
